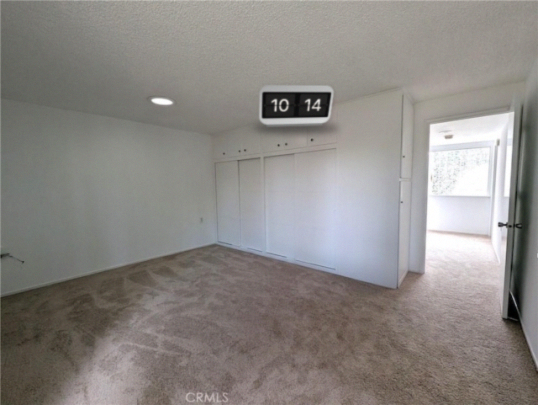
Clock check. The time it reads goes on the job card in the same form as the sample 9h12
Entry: 10h14
